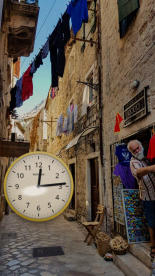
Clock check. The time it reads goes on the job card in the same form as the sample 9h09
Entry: 12h14
